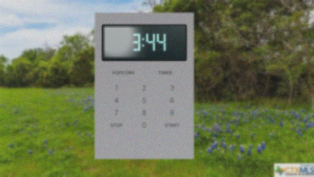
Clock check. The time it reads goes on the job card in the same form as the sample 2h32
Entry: 3h44
